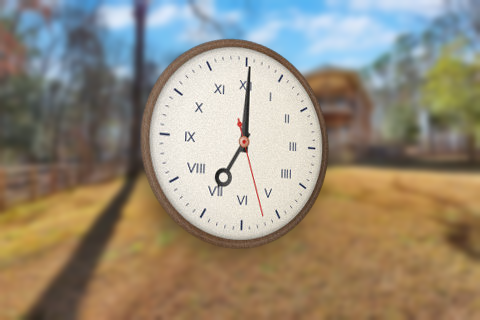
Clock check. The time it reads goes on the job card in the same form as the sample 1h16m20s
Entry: 7h00m27s
